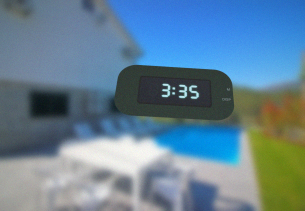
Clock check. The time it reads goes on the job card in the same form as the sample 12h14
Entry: 3h35
